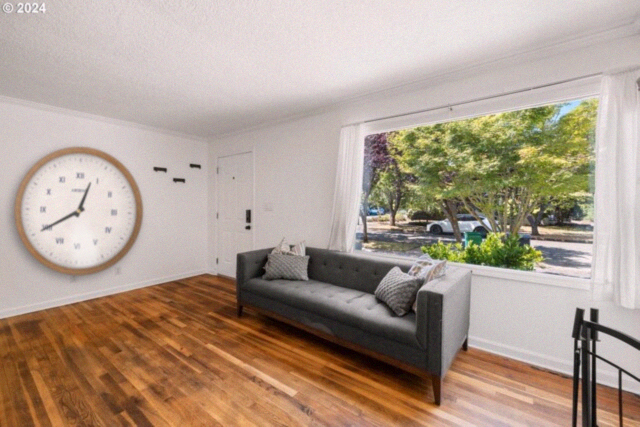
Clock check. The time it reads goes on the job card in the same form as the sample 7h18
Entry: 12h40
